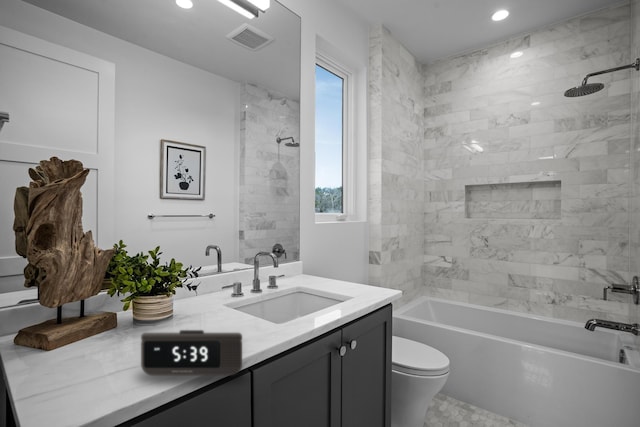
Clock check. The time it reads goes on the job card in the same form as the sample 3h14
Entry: 5h39
